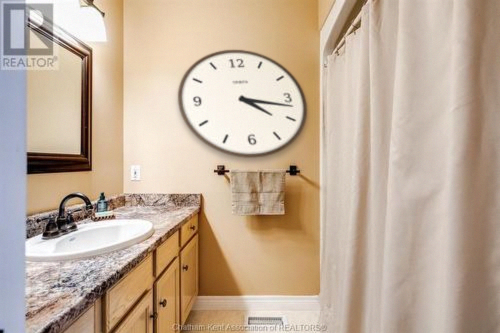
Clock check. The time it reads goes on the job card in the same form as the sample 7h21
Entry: 4h17
